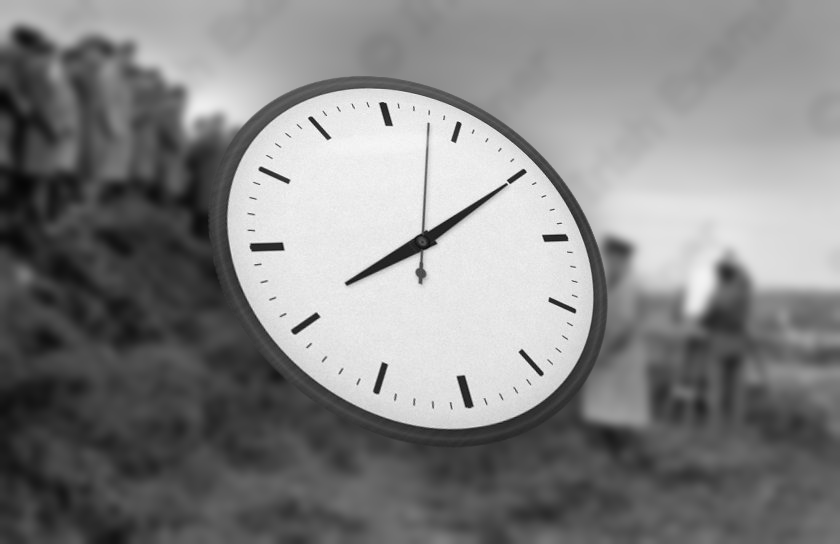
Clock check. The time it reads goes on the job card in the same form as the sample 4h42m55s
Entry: 8h10m03s
